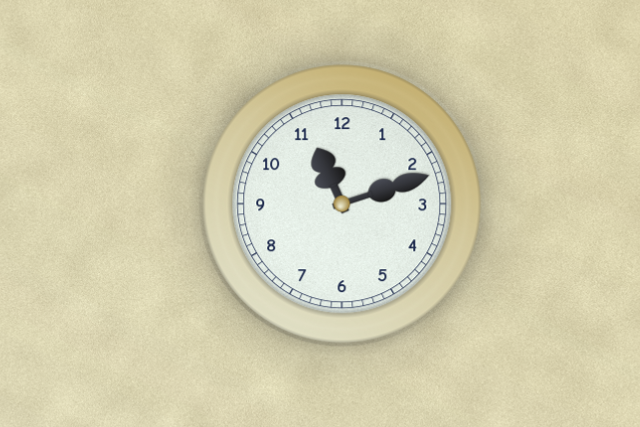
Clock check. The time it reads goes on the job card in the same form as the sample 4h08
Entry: 11h12
